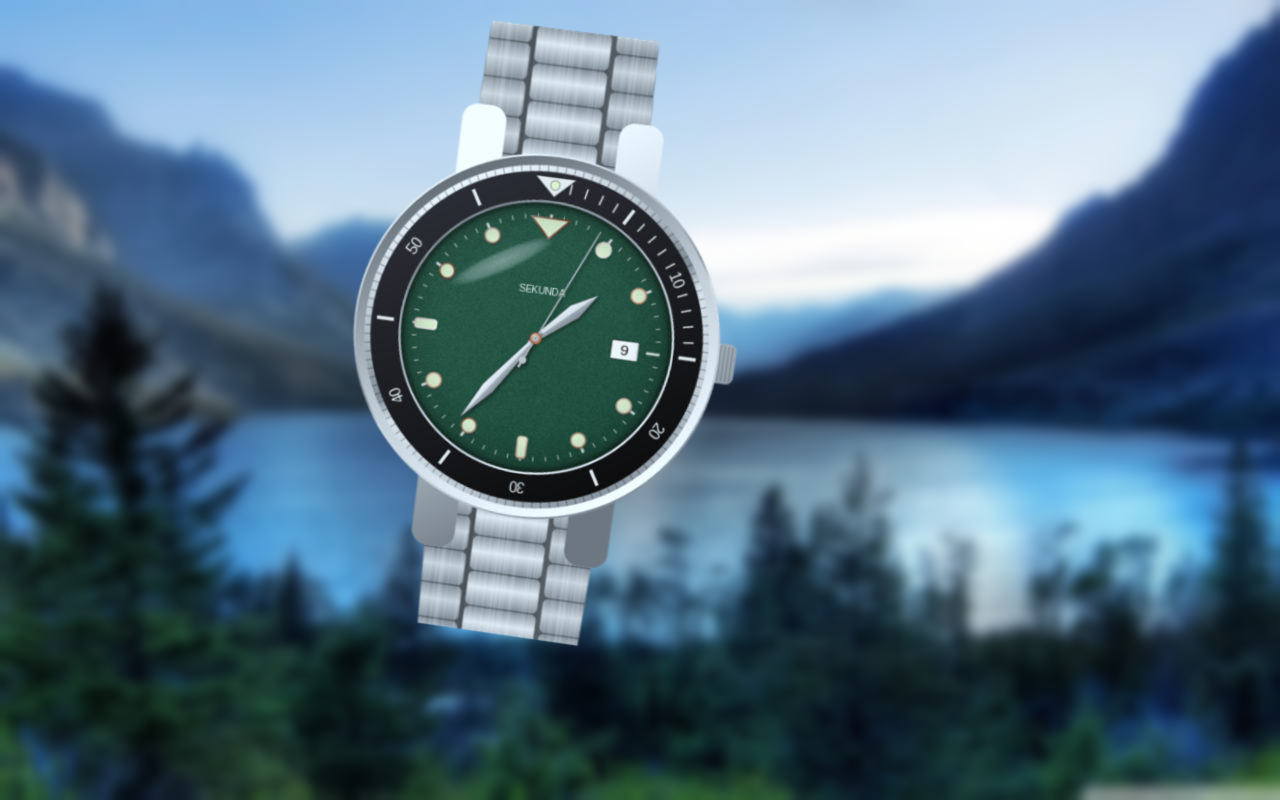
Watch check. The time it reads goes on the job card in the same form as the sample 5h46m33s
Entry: 1h36m04s
